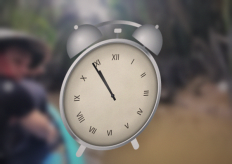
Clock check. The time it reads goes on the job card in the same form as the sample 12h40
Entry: 10h54
